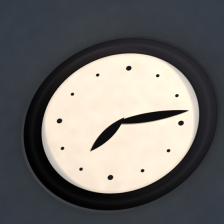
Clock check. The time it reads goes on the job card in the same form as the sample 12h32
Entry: 7h13
